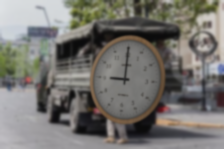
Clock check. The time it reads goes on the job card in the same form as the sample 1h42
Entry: 9h00
